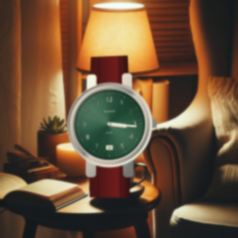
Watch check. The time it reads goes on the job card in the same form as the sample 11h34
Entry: 3h16
